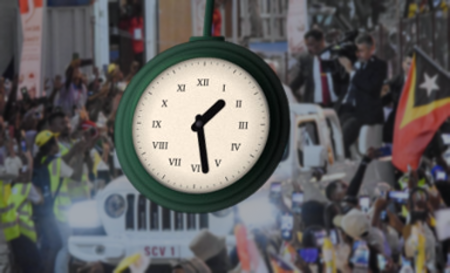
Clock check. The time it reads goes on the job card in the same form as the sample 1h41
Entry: 1h28
